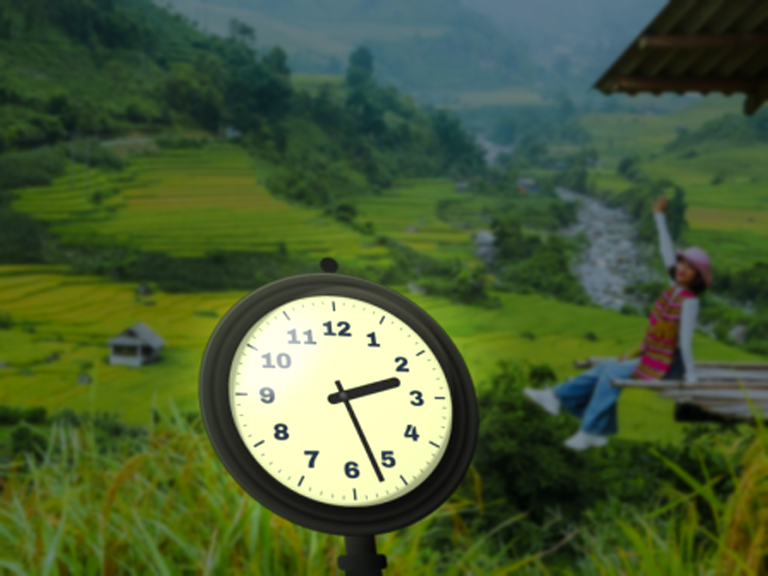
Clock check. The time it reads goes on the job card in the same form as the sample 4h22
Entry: 2h27
